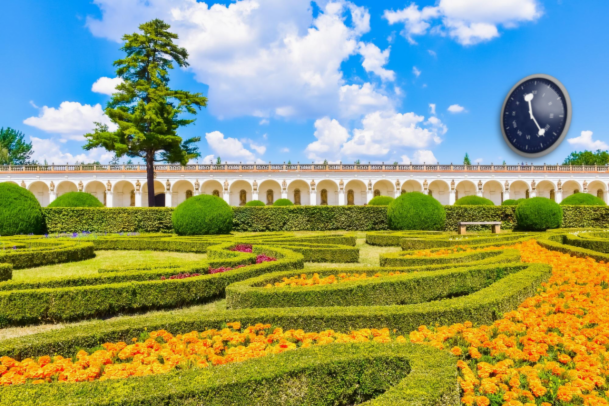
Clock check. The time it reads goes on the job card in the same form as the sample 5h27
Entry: 11h23
